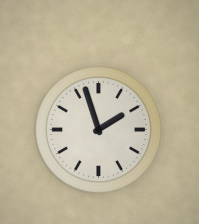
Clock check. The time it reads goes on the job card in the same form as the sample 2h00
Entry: 1h57
